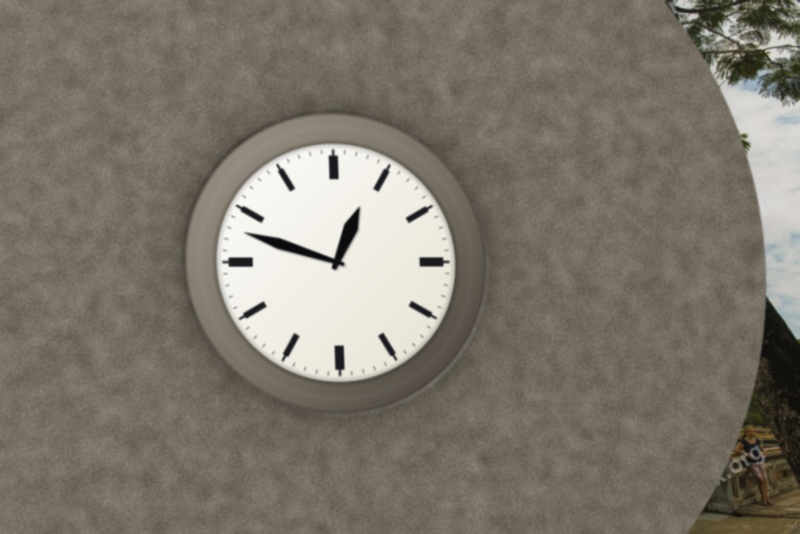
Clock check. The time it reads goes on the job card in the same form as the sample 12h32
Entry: 12h48
